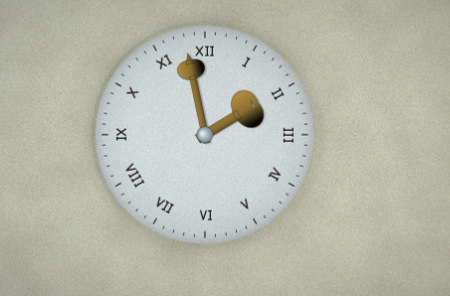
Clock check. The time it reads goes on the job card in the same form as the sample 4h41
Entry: 1h58
